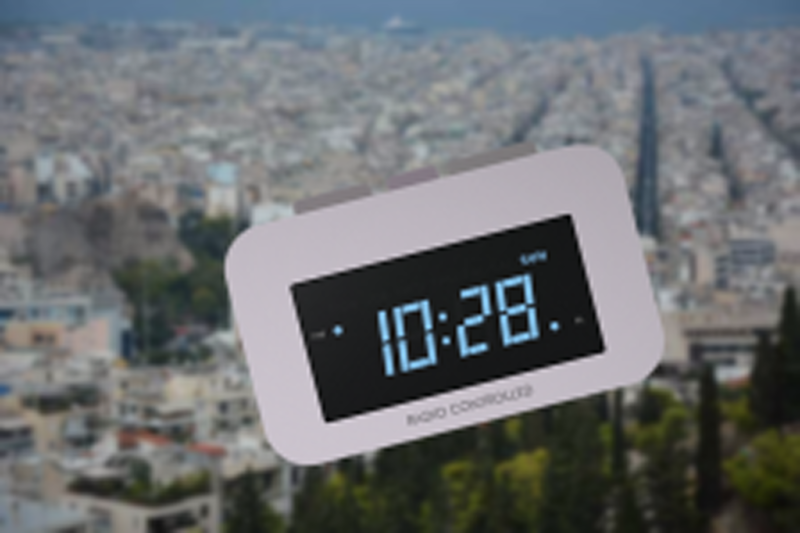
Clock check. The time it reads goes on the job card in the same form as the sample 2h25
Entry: 10h28
